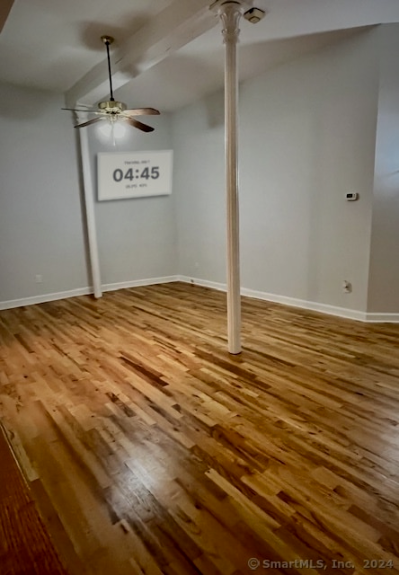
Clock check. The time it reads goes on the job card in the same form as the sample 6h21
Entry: 4h45
